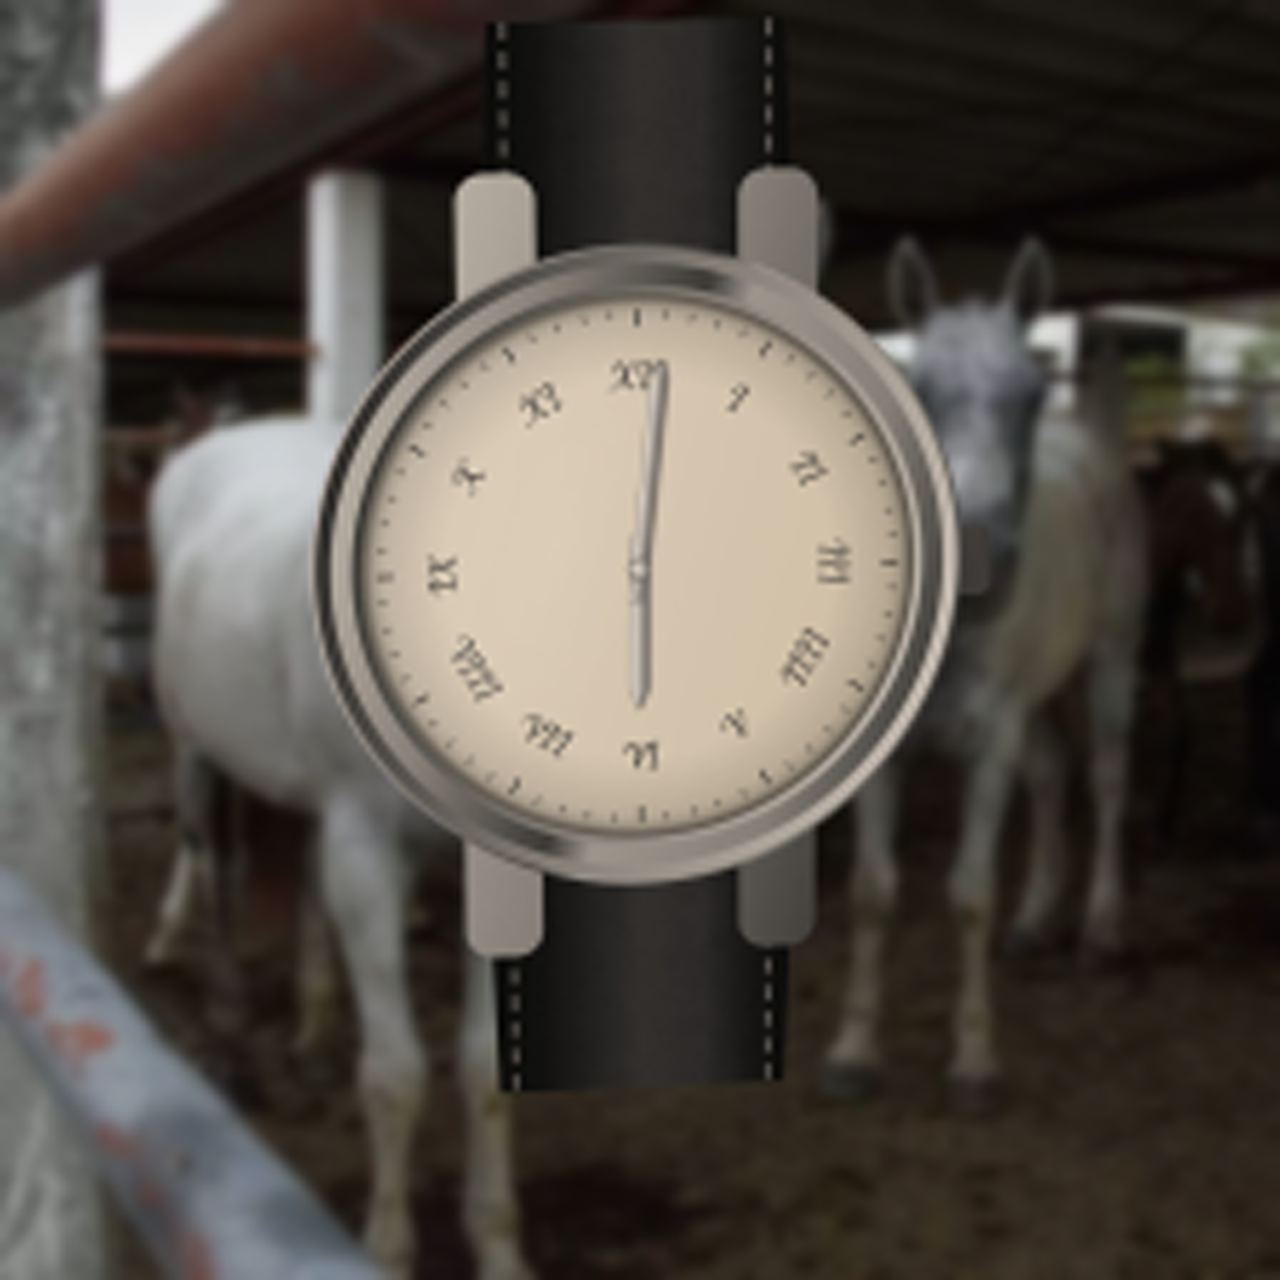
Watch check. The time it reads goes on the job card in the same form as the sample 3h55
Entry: 6h01
